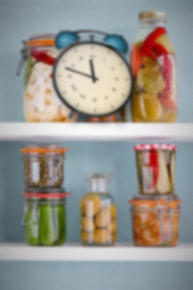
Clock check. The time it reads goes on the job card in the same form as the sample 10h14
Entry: 11h48
